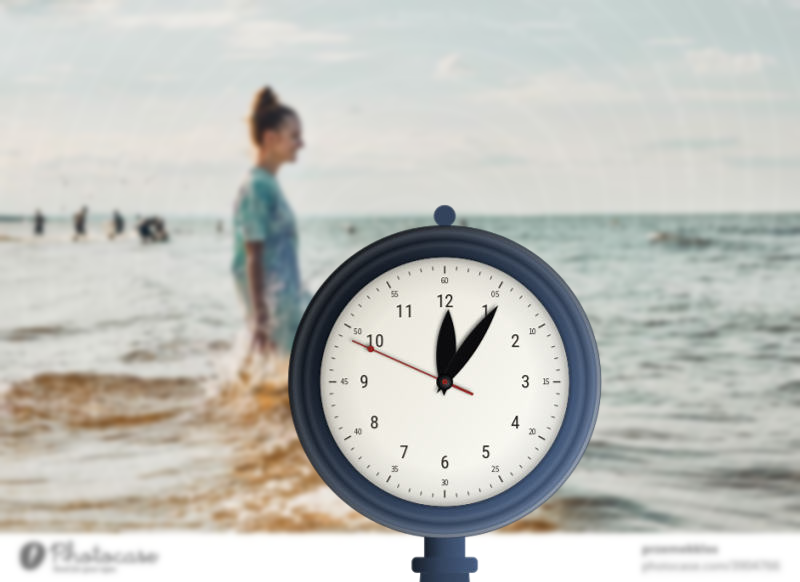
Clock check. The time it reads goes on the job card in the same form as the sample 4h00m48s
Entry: 12h05m49s
